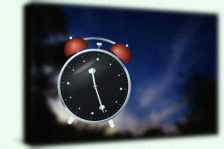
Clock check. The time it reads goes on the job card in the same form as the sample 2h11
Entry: 11h26
